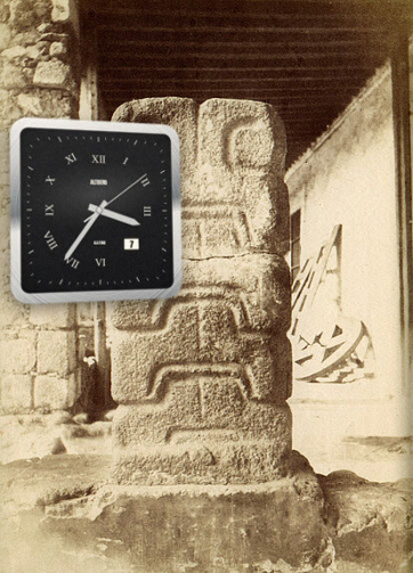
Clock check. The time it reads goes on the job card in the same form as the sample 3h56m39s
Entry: 3h36m09s
